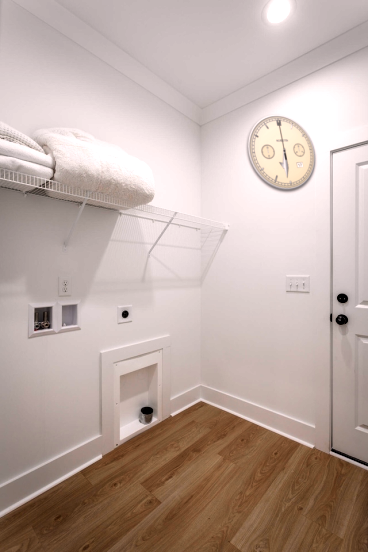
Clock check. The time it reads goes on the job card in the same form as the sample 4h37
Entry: 6h31
